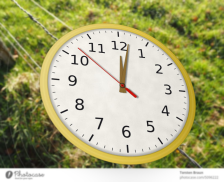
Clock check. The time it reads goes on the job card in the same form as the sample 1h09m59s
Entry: 12h01m52s
